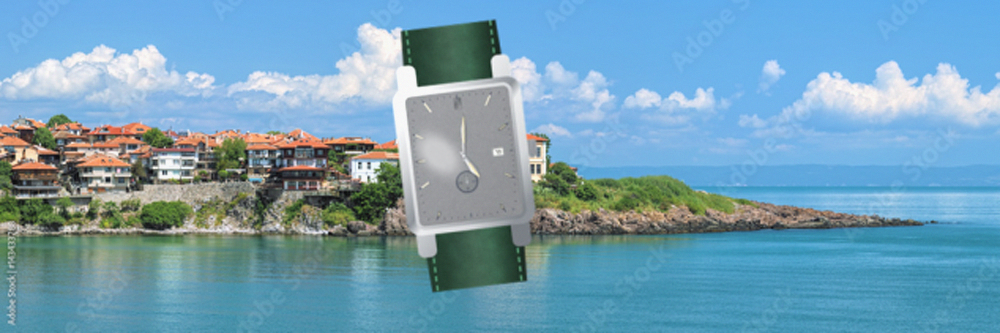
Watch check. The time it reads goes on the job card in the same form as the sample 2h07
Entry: 5h01
